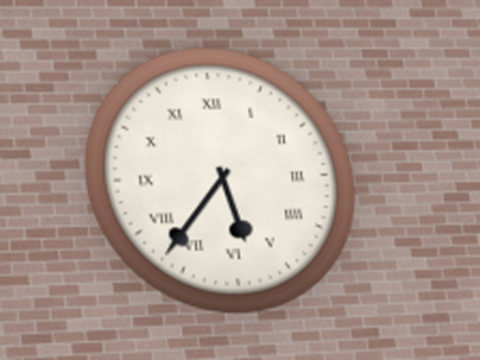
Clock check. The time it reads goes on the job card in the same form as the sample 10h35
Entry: 5h37
